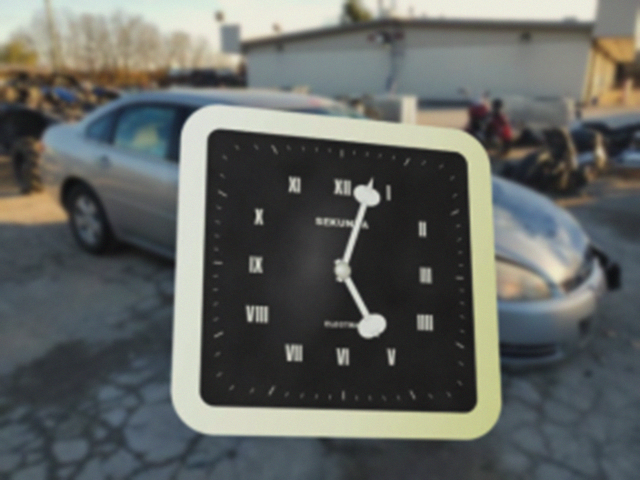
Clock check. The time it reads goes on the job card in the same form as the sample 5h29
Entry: 5h03
